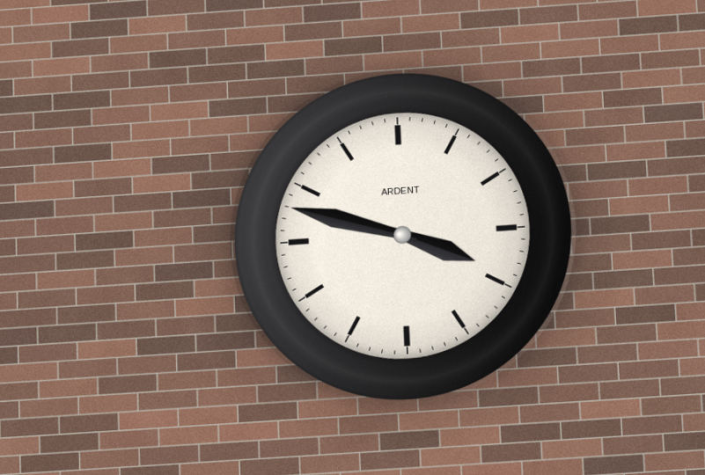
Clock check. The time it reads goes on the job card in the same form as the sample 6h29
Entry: 3h48
